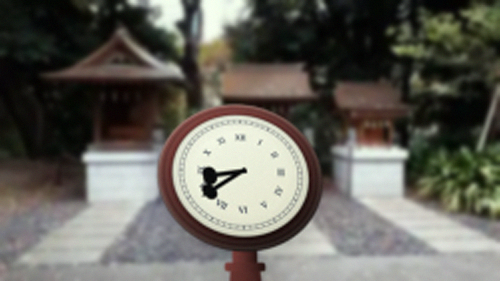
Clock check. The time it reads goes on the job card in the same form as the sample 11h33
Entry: 8h39
